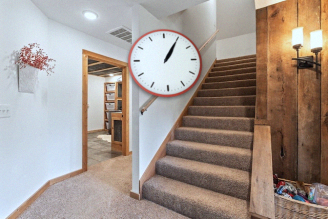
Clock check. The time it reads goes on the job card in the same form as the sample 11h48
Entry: 1h05
